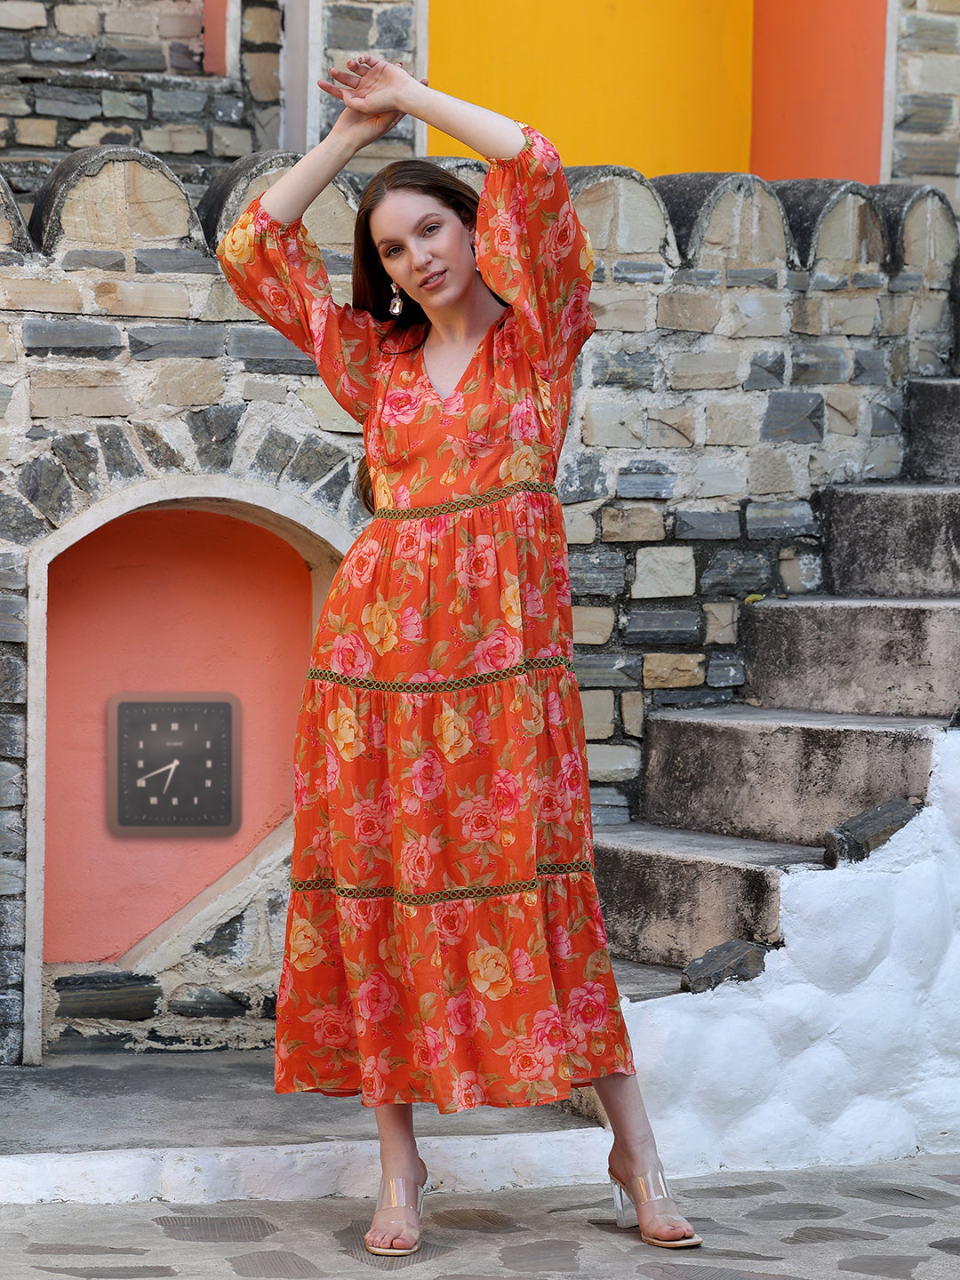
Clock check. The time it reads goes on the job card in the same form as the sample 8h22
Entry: 6h41
